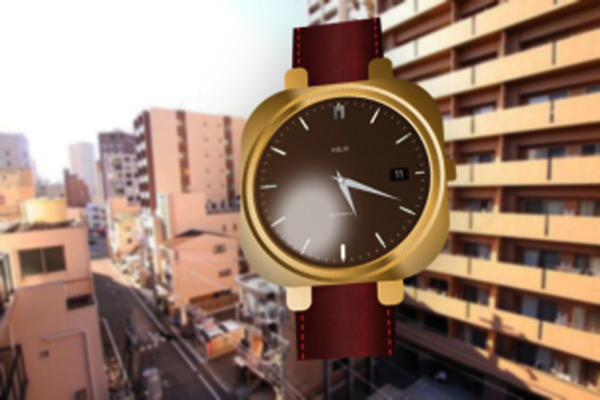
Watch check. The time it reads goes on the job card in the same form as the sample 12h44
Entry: 5h19
